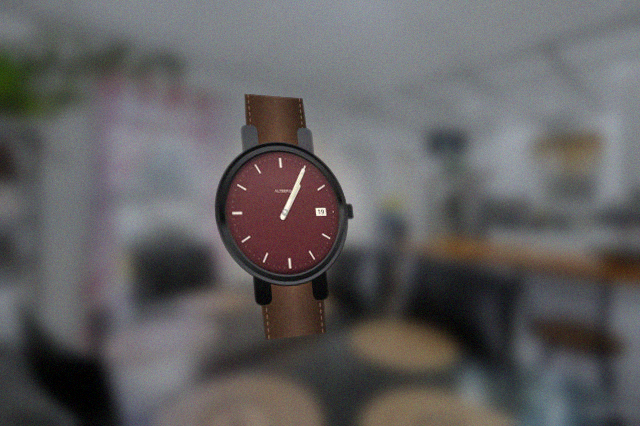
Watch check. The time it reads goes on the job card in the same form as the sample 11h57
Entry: 1h05
